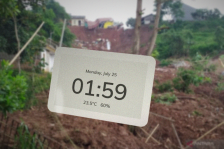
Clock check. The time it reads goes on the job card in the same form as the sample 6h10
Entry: 1h59
